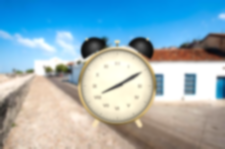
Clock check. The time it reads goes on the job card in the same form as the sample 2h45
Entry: 8h10
